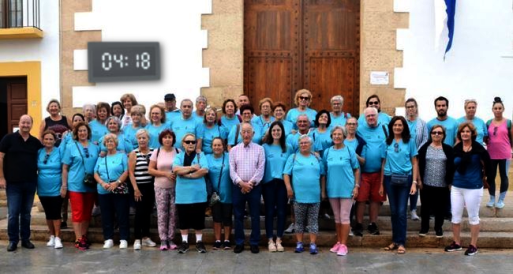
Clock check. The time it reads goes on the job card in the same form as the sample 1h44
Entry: 4h18
